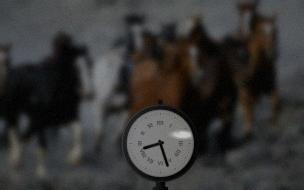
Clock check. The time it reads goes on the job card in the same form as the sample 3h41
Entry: 8h27
